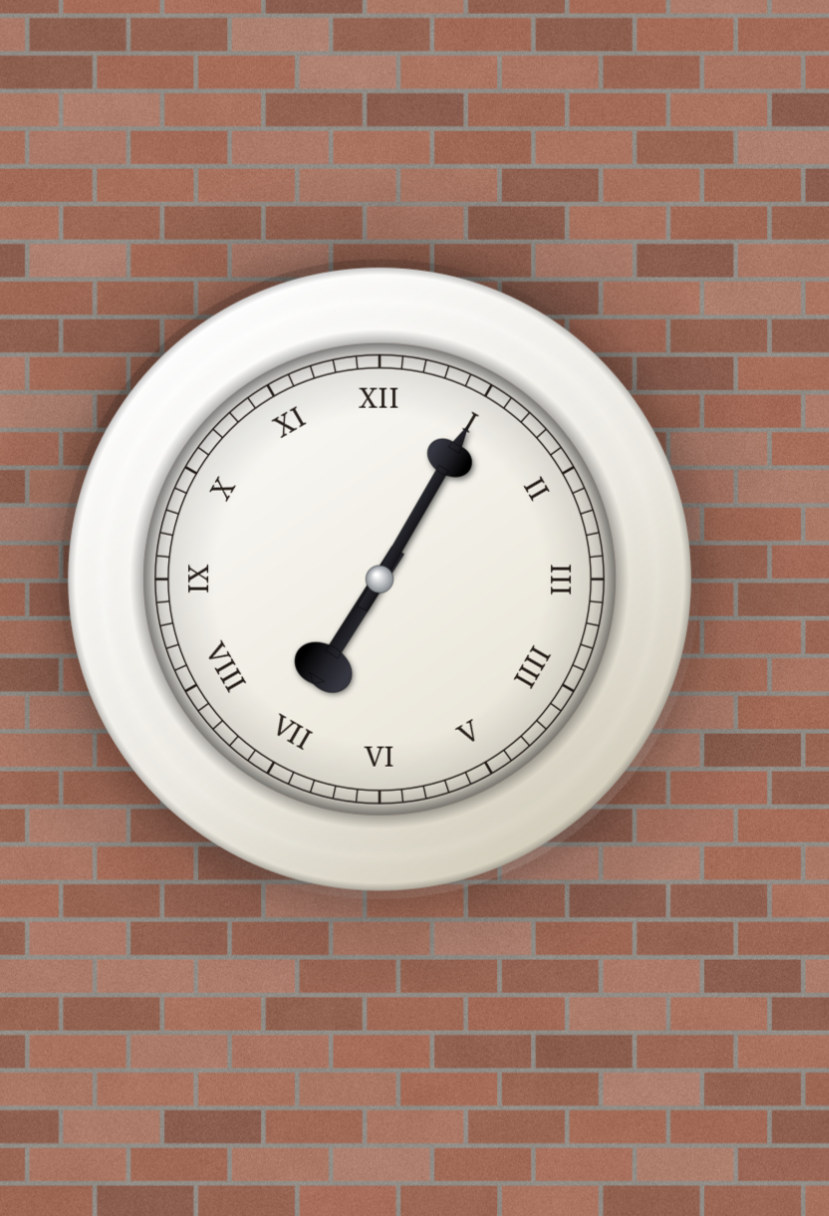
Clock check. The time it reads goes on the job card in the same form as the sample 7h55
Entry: 7h05
